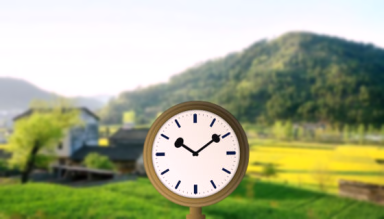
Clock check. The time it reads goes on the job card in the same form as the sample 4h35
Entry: 10h09
